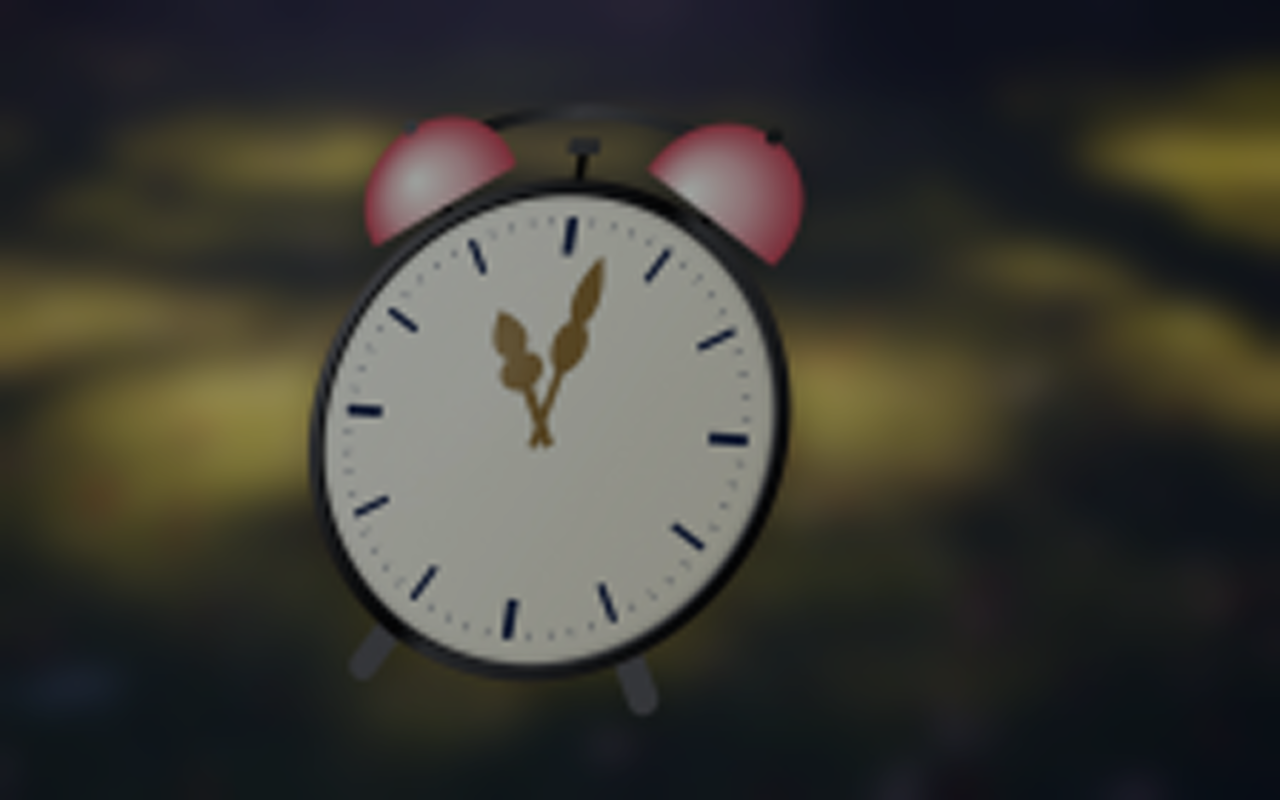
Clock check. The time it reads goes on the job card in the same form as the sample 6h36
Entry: 11h02
